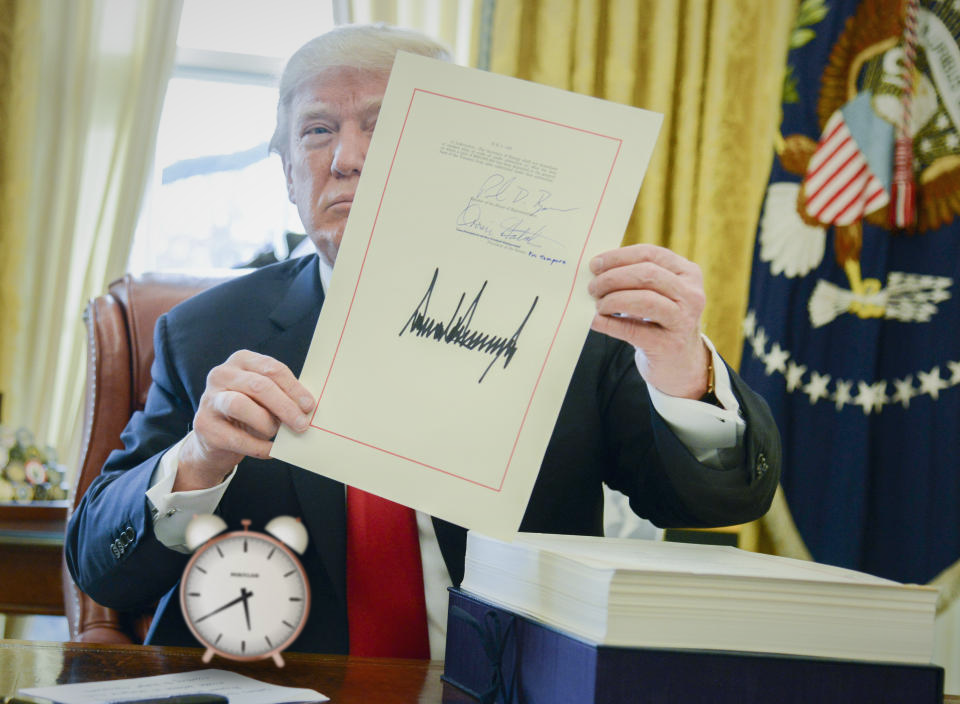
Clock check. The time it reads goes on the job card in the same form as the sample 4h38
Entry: 5h40
